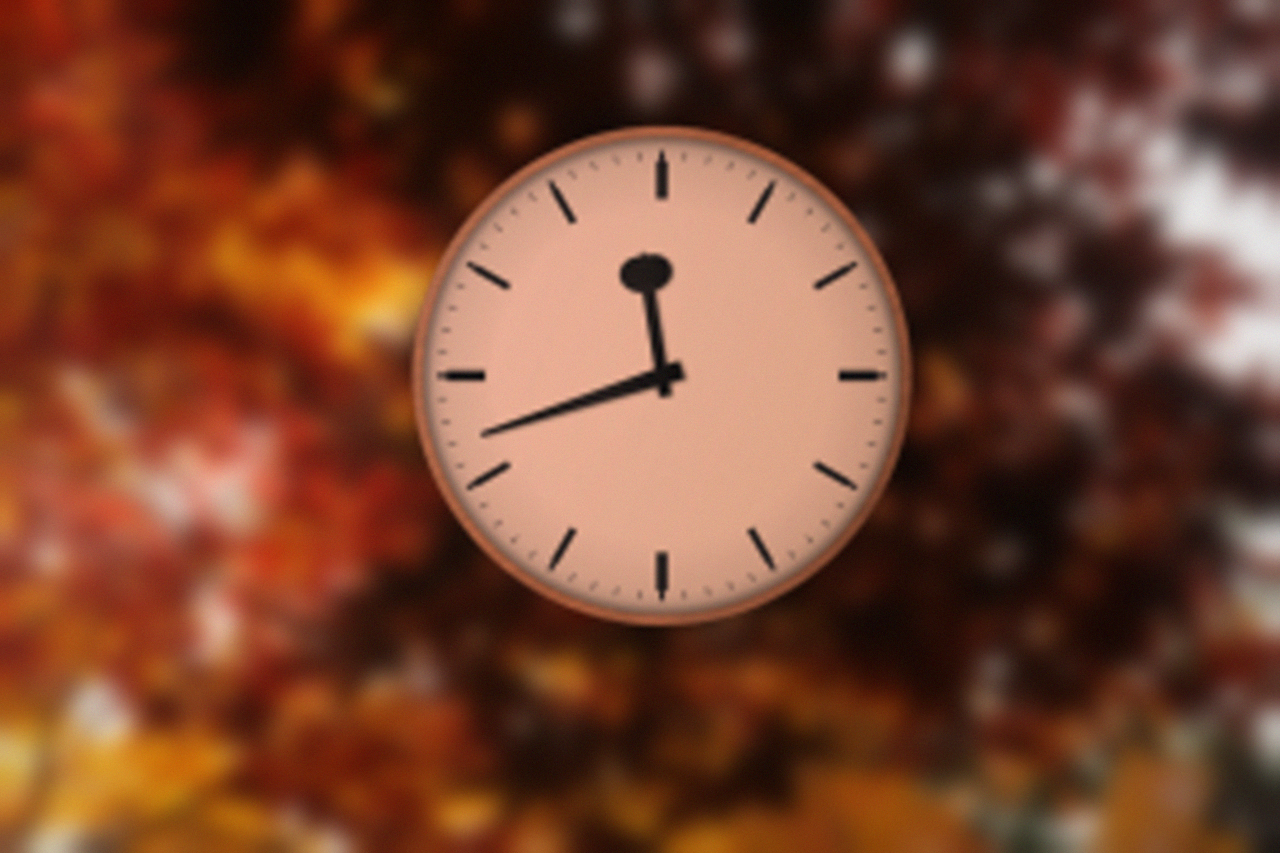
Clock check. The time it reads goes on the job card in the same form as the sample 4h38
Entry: 11h42
